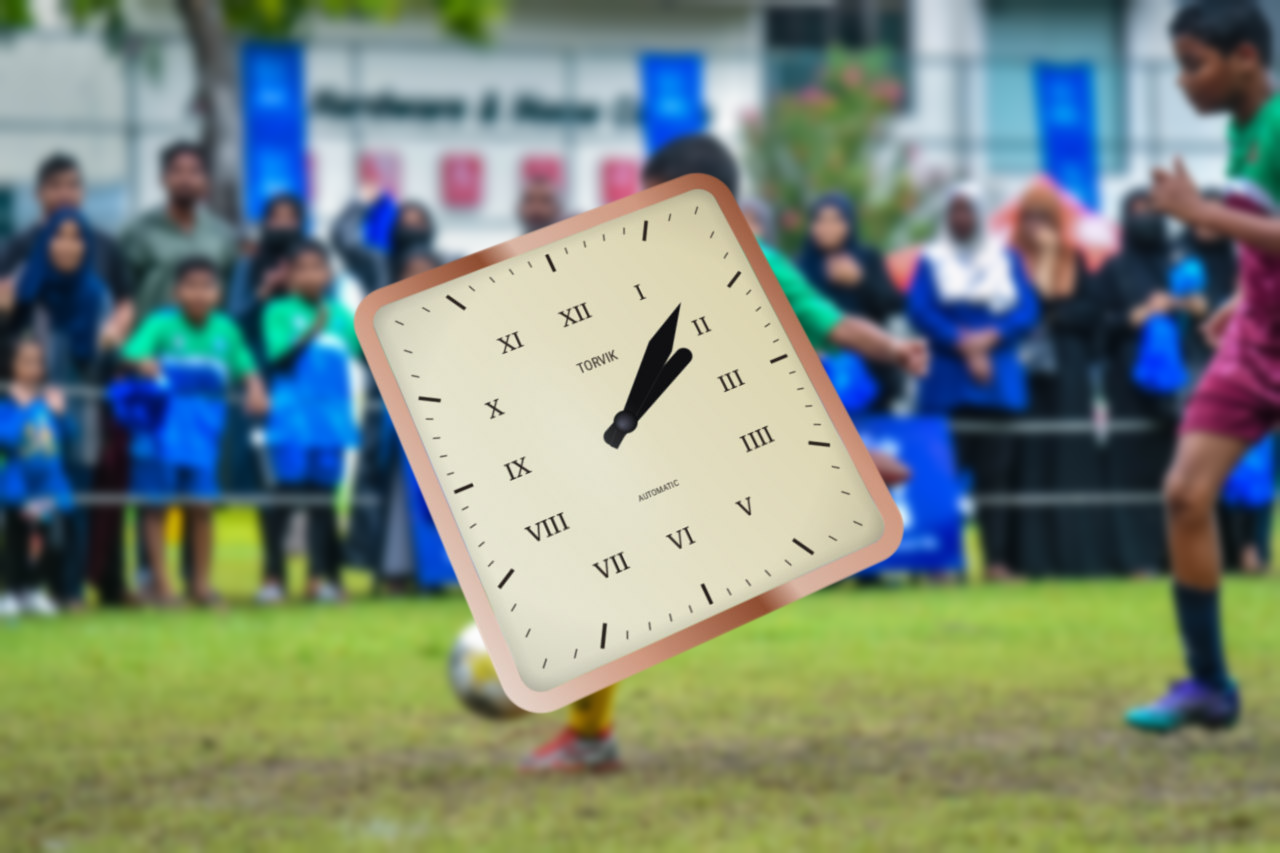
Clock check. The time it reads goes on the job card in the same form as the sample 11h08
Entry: 2h08
